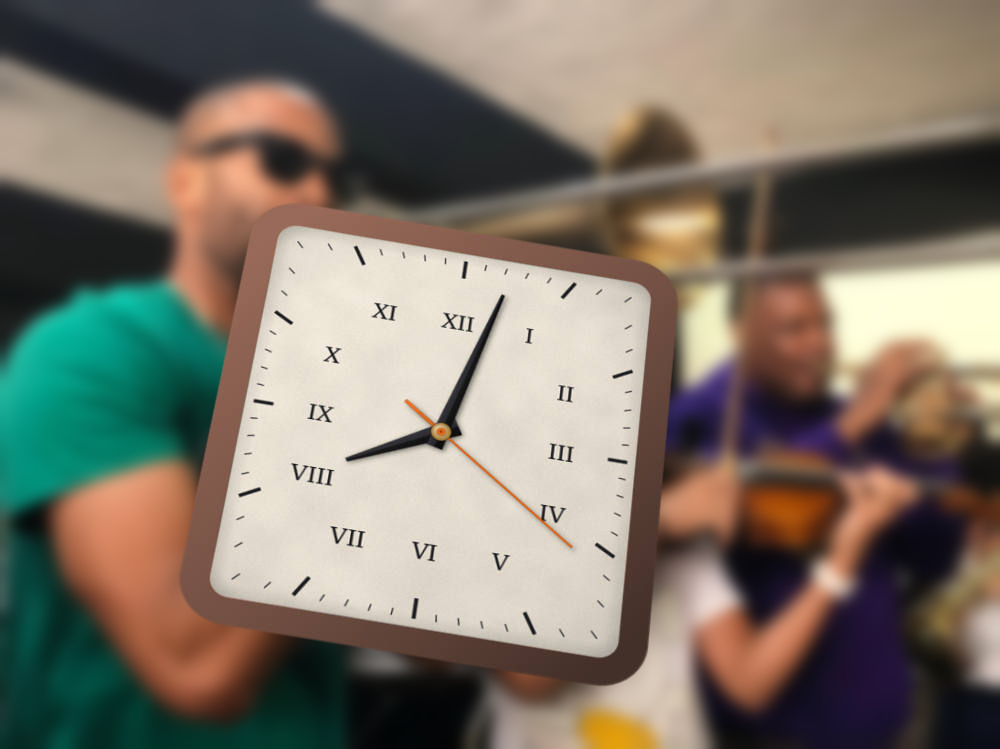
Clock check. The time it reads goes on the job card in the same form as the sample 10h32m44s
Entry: 8h02m21s
